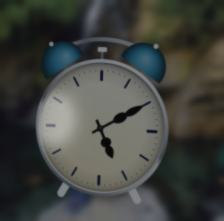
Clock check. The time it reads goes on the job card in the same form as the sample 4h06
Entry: 5h10
